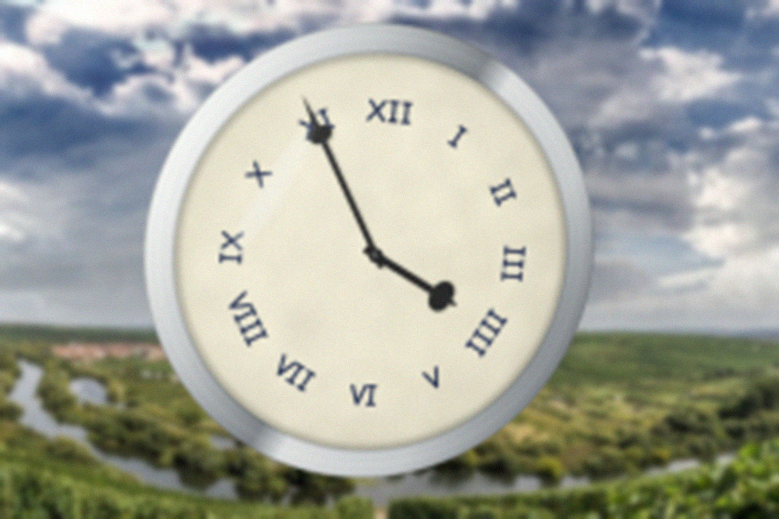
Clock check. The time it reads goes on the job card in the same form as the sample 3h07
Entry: 3h55
